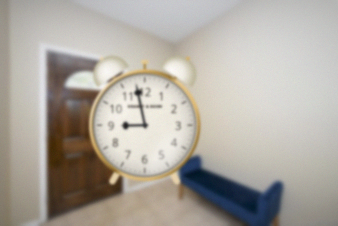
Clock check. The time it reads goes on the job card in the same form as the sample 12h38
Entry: 8h58
